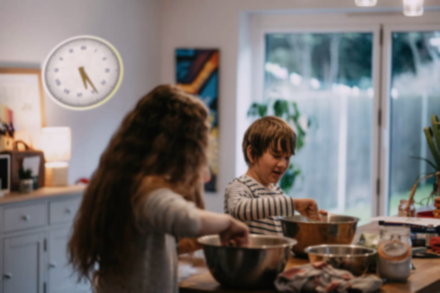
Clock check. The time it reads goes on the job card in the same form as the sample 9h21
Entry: 5h24
